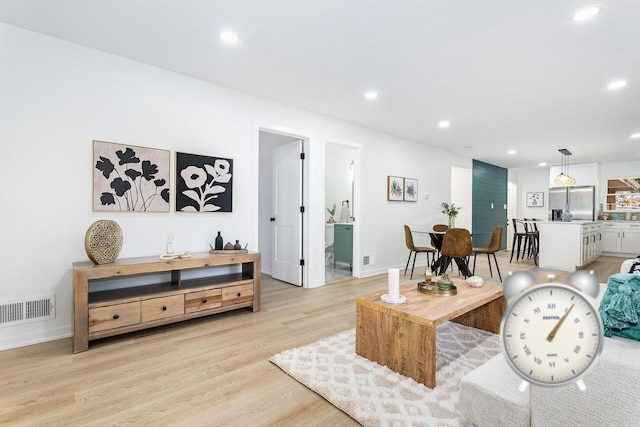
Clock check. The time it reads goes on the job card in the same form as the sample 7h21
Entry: 1h06
